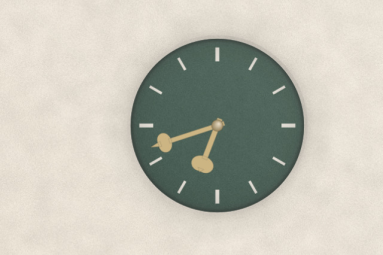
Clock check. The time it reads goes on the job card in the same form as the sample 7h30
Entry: 6h42
